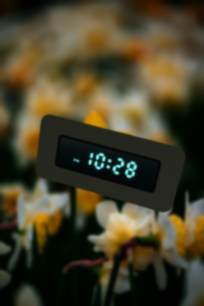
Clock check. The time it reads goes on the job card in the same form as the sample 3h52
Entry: 10h28
